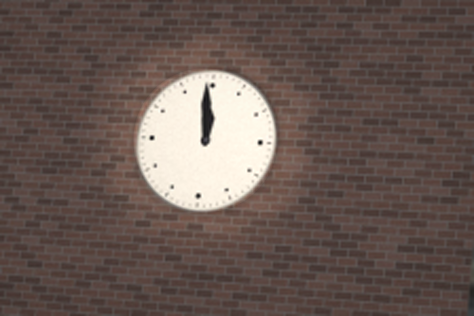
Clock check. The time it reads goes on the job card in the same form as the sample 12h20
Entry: 11h59
